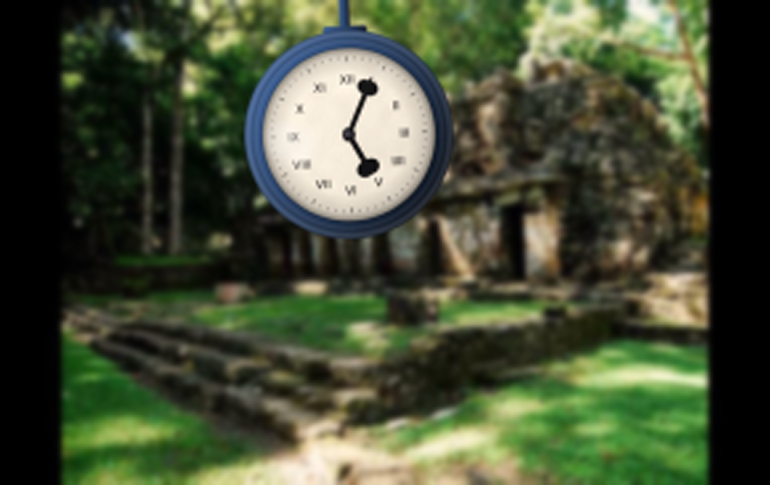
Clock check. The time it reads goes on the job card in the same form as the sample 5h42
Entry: 5h04
